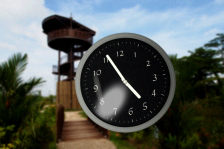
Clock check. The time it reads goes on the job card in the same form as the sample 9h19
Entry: 4h56
